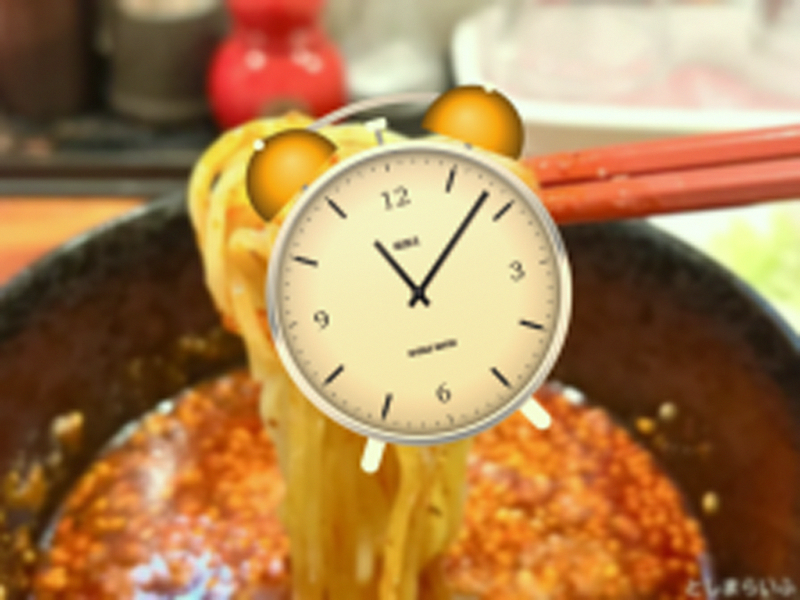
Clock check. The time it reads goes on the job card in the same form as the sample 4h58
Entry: 11h08
